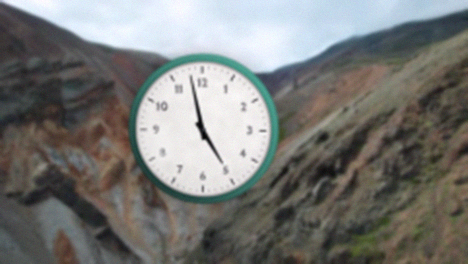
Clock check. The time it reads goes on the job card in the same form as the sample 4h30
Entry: 4h58
